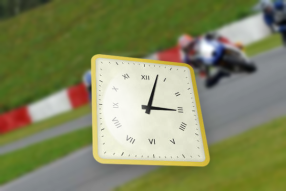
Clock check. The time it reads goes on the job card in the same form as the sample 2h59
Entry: 3h03
